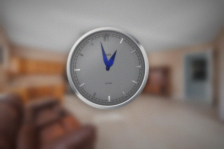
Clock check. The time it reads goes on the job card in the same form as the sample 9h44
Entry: 12h58
